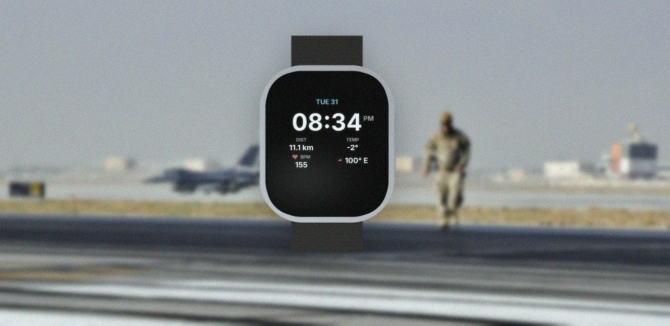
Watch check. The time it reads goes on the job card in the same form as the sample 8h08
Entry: 8h34
